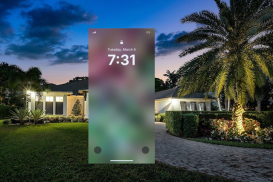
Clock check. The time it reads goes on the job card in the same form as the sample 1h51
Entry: 7h31
